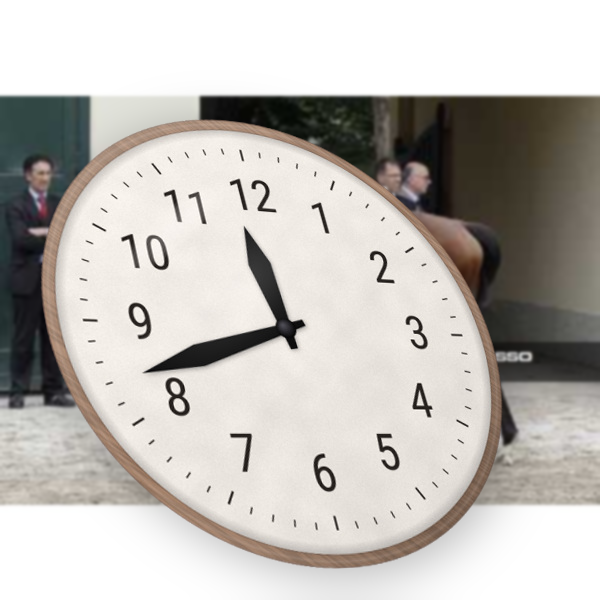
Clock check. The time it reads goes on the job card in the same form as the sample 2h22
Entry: 11h42
